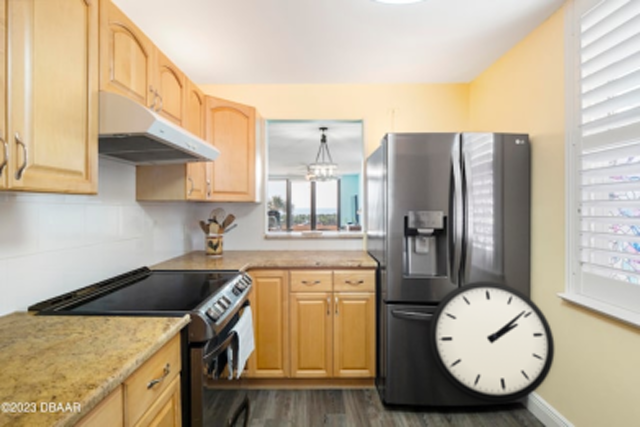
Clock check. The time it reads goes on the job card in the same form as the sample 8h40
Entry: 2h09
